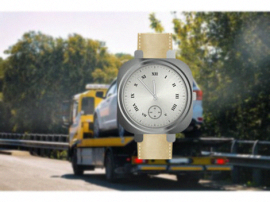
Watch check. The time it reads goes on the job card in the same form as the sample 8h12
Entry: 11h53
